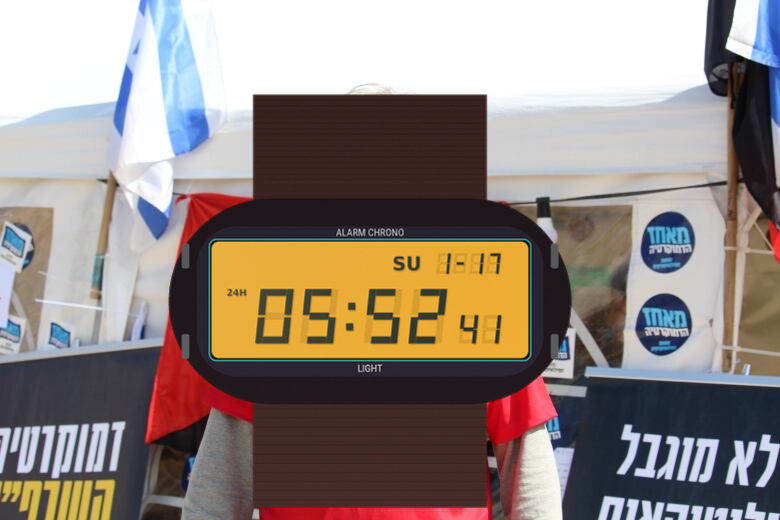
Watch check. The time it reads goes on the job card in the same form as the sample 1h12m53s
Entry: 5h52m41s
